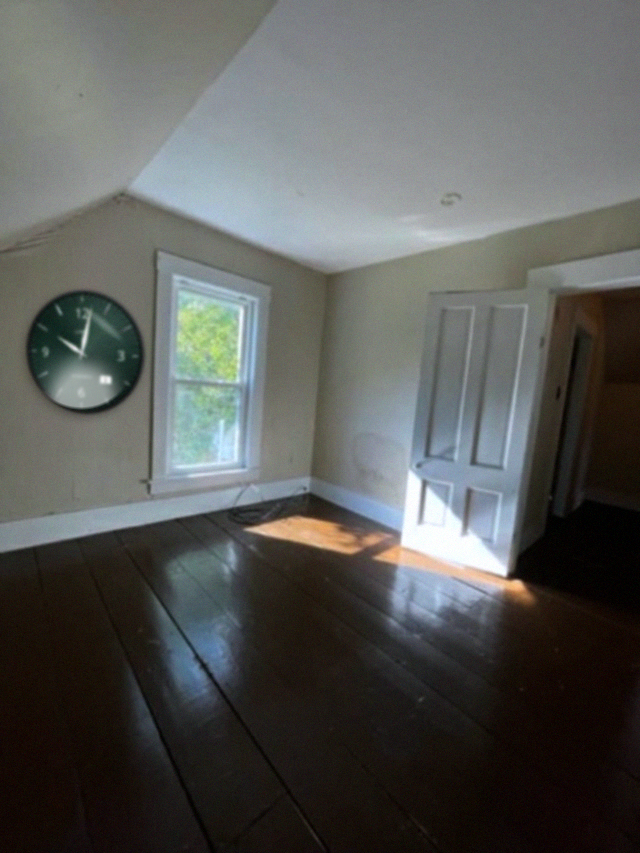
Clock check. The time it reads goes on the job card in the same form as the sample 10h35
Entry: 10h02
